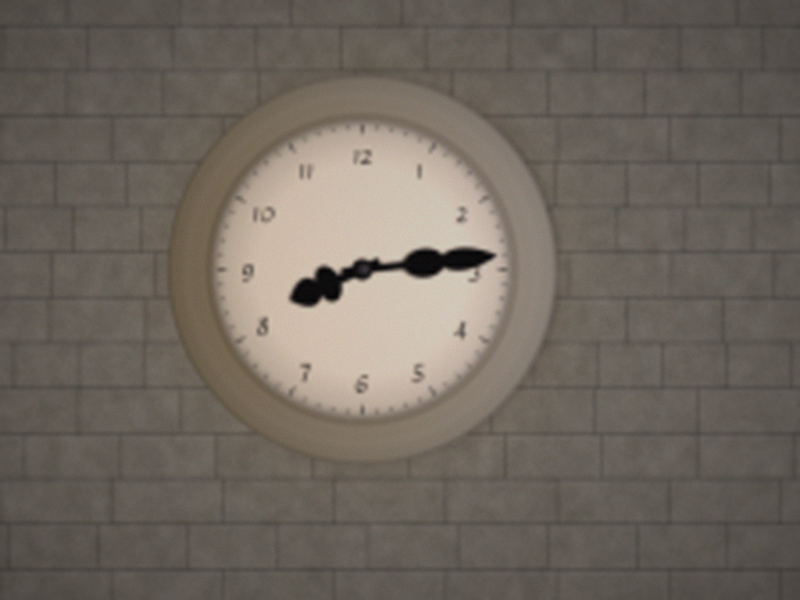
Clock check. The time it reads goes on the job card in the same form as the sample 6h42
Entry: 8h14
